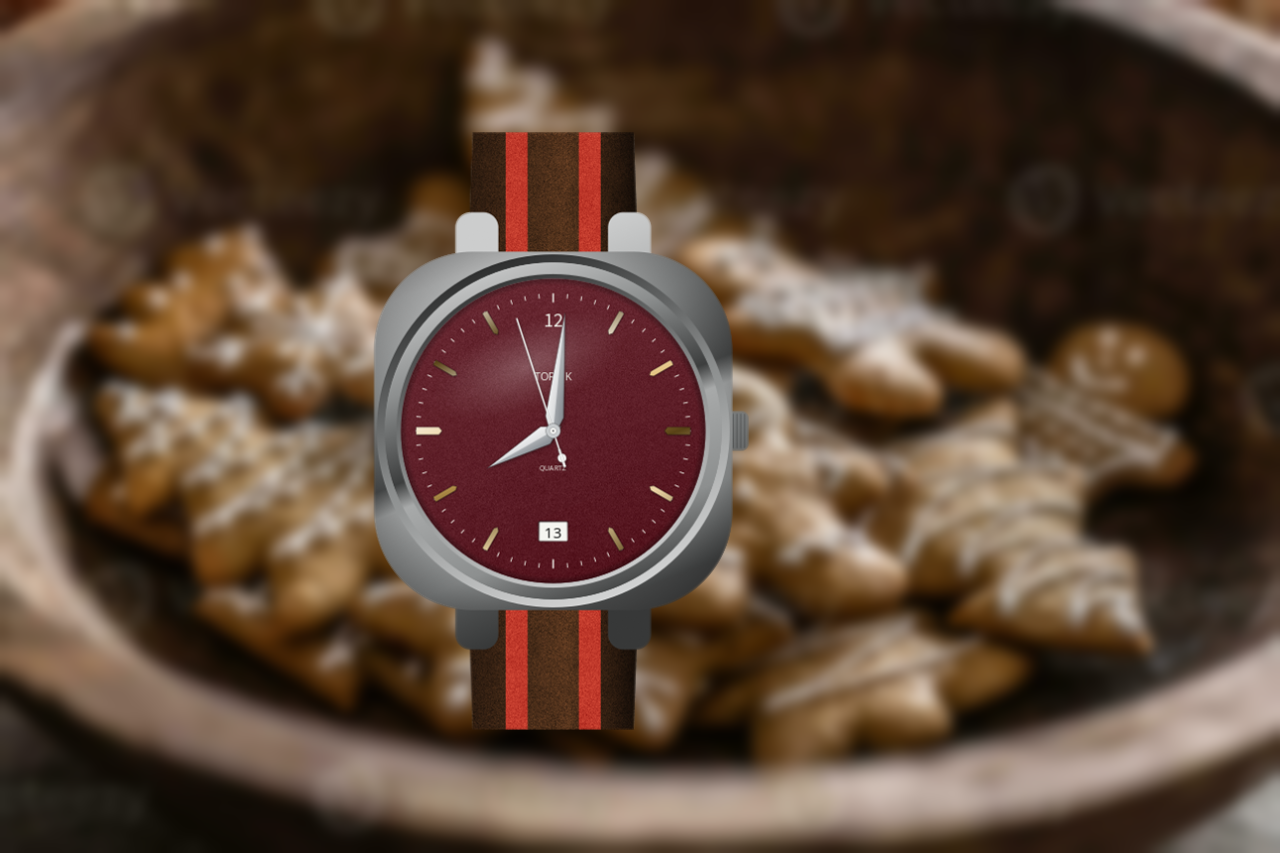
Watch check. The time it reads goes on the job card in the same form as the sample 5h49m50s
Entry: 8h00m57s
